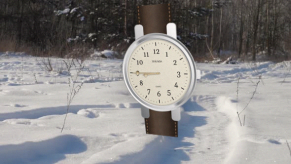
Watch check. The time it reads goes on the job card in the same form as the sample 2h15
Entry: 8h45
